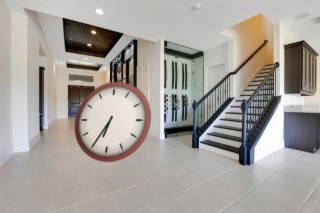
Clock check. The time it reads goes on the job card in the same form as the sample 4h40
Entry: 6h35
